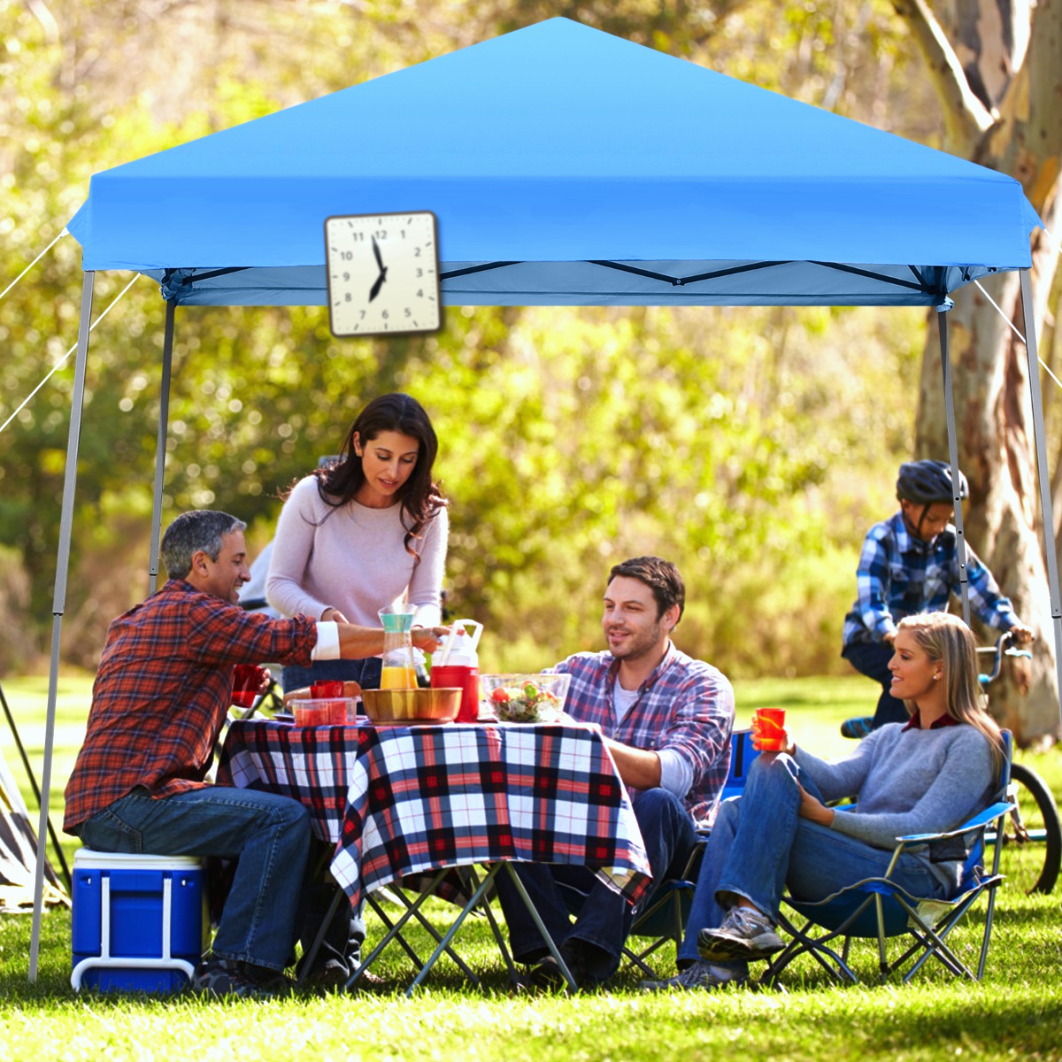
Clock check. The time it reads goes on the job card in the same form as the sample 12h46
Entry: 6h58
